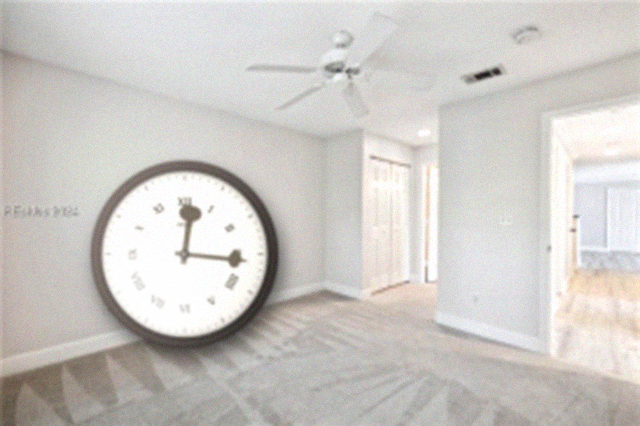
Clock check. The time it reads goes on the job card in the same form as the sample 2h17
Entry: 12h16
